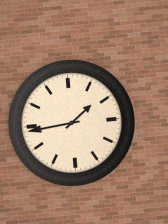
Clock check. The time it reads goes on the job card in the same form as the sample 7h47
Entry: 1h44
